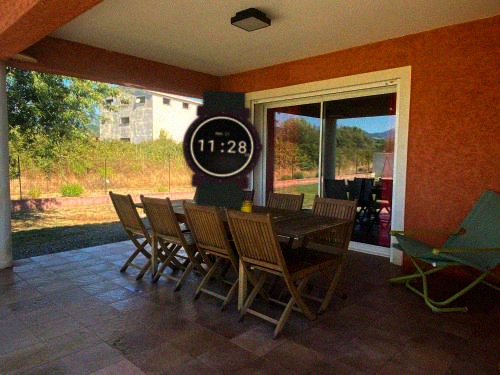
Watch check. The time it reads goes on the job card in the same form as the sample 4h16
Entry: 11h28
